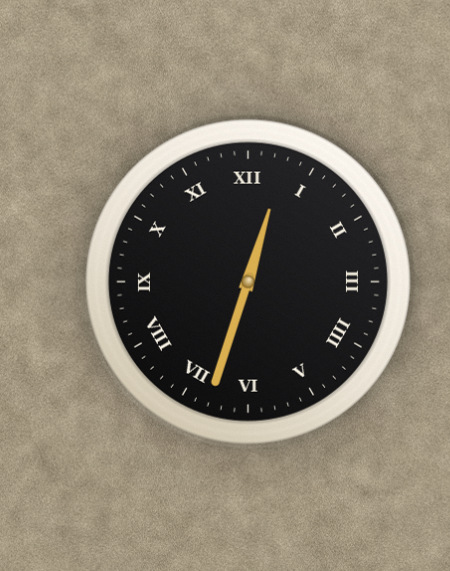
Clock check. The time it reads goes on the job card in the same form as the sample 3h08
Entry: 12h33
